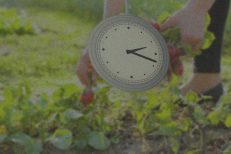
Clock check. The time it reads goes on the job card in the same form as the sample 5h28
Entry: 2h18
